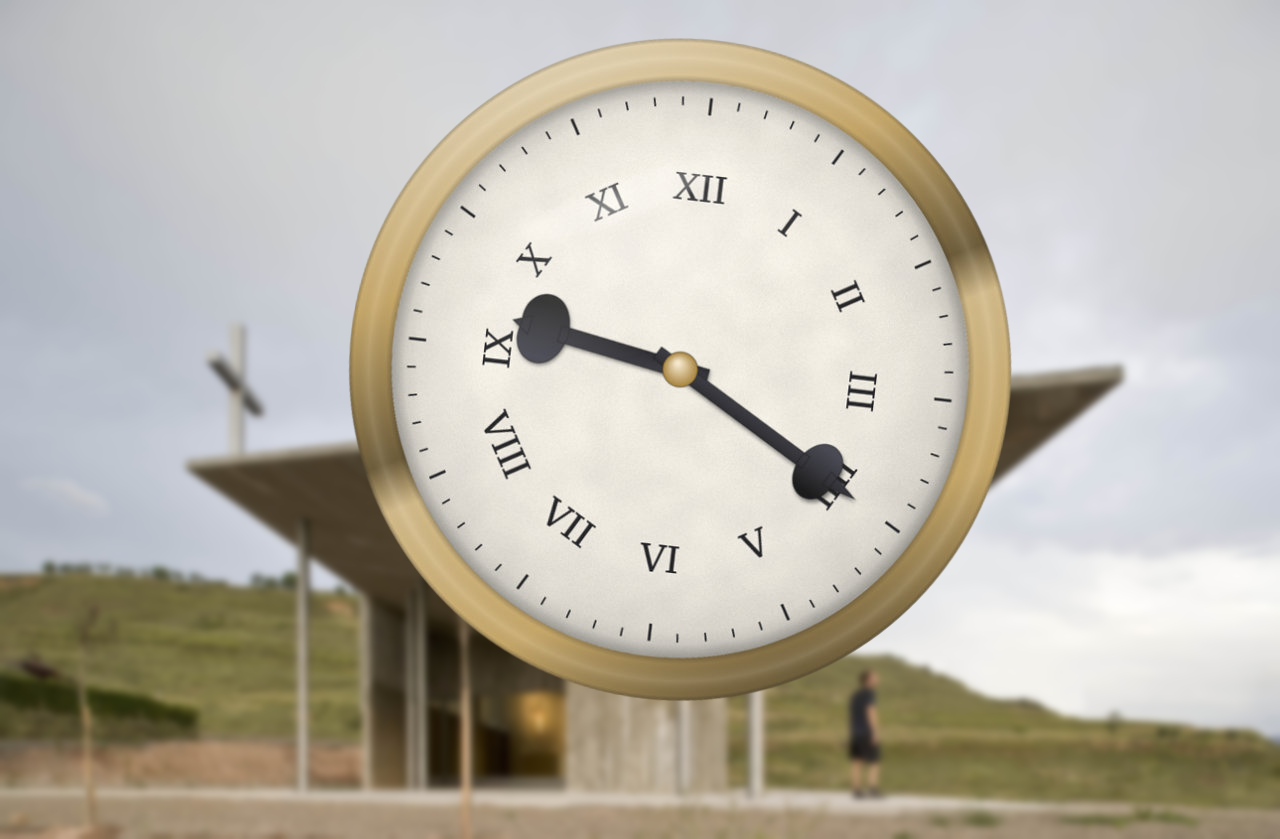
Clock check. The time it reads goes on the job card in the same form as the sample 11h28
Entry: 9h20
